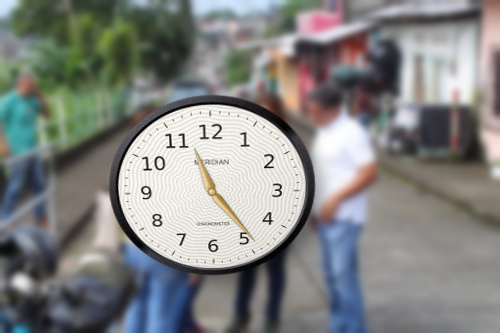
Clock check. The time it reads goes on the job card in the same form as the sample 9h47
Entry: 11h24
